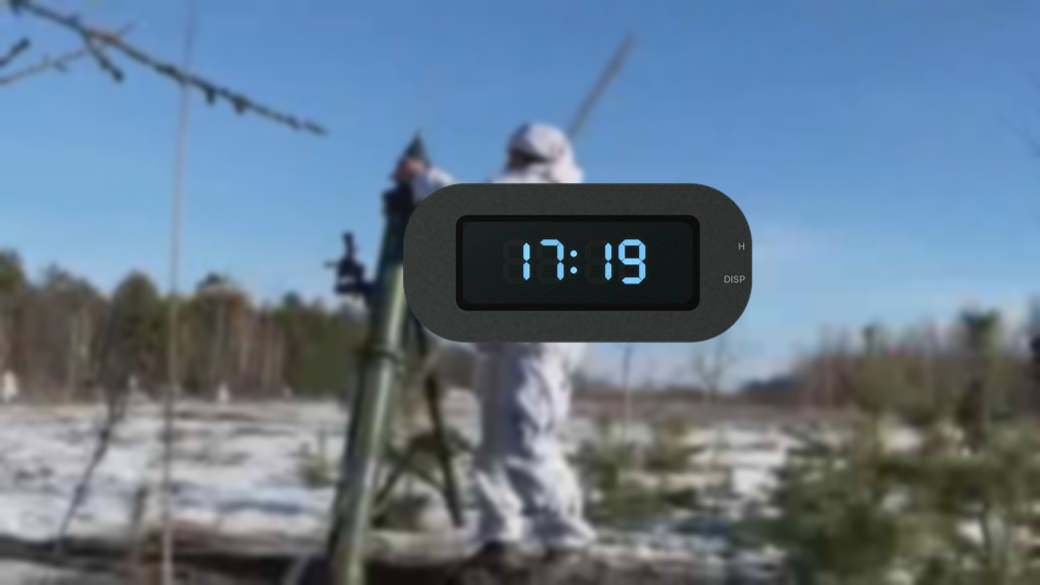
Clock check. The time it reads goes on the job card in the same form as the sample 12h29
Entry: 17h19
